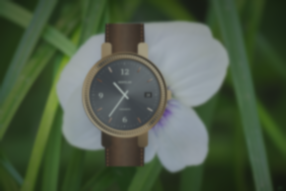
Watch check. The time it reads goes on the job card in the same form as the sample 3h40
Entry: 10h36
